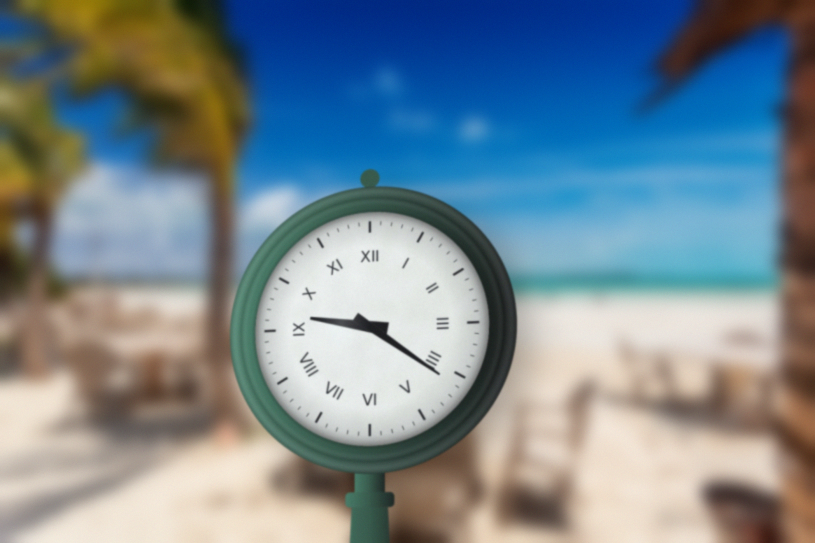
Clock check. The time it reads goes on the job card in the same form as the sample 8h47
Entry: 9h21
